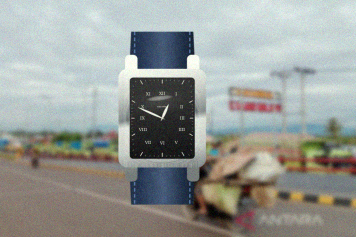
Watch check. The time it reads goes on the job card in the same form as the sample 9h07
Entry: 12h49
